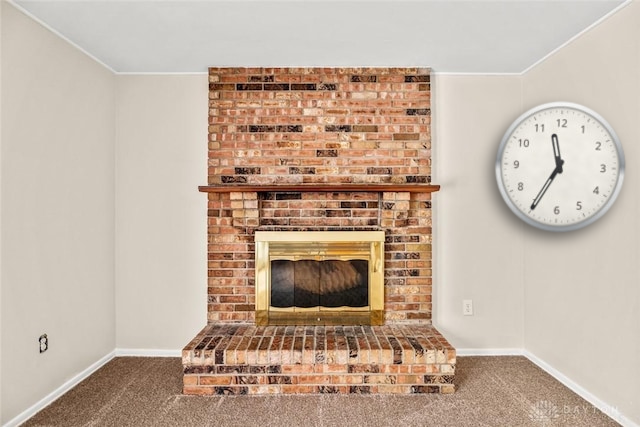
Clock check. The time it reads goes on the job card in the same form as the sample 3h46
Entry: 11h35
